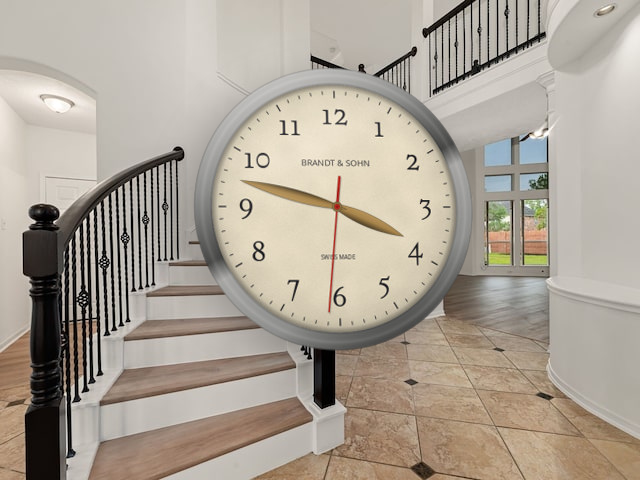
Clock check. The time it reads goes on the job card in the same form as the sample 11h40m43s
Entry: 3h47m31s
